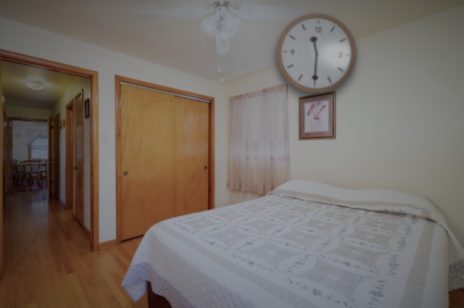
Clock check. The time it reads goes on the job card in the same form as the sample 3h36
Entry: 11h30
